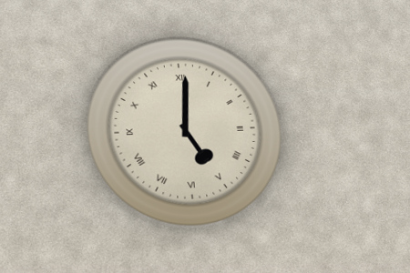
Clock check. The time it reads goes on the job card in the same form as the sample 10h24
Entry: 5h01
